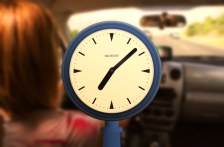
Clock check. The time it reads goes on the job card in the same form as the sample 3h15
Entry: 7h08
